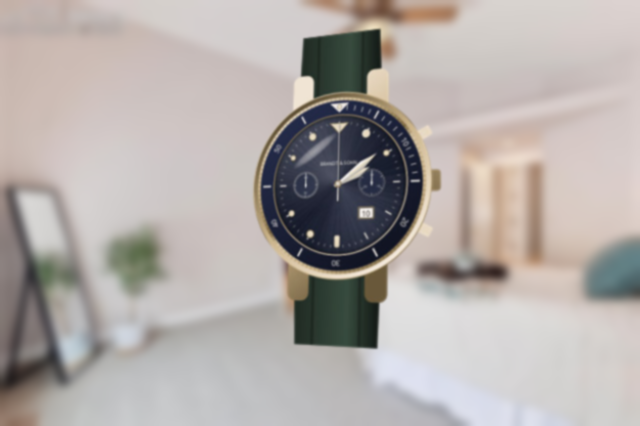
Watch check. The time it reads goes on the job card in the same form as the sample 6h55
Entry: 2h09
